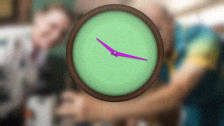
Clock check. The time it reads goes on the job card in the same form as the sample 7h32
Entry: 10h17
